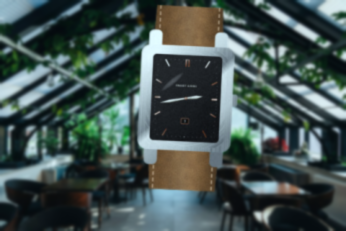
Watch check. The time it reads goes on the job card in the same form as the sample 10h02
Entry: 2h43
